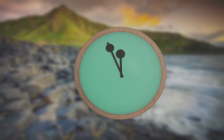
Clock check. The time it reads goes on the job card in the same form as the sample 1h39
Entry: 11h56
